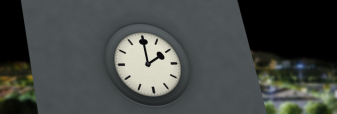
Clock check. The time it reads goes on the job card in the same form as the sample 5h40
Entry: 2h00
